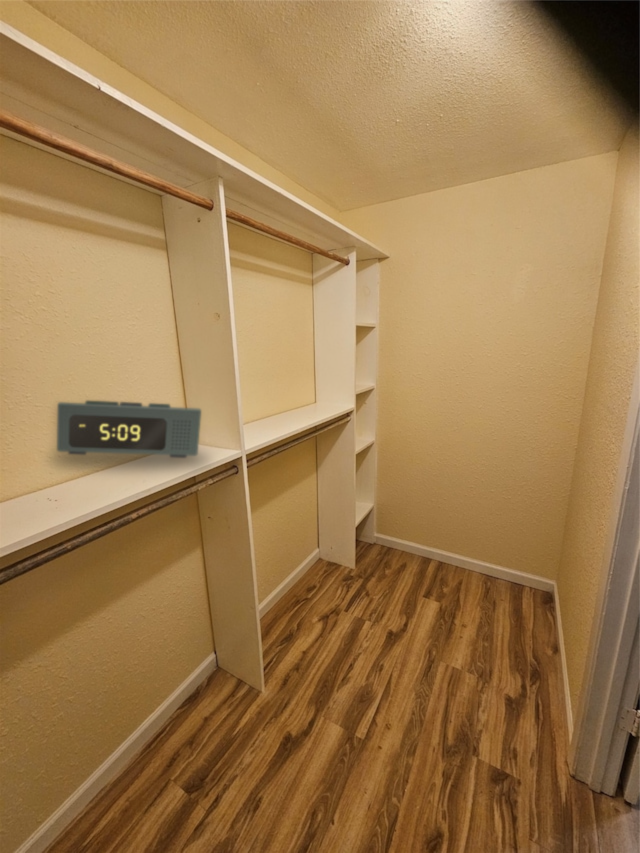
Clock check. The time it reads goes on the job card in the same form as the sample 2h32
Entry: 5h09
